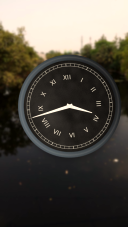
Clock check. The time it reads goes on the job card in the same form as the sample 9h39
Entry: 3h43
